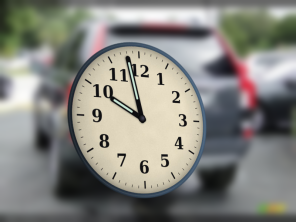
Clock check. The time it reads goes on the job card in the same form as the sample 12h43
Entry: 9h58
